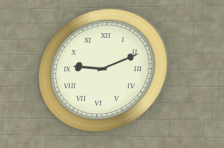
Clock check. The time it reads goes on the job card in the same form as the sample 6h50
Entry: 9h11
